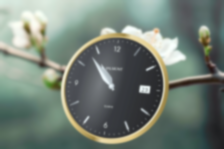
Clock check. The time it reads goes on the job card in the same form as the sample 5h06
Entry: 10h53
